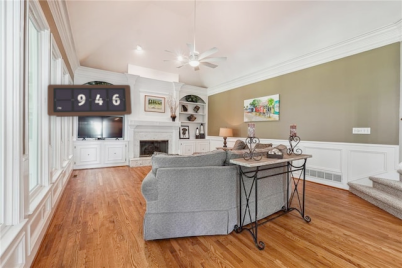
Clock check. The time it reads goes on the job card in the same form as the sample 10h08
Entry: 9h46
